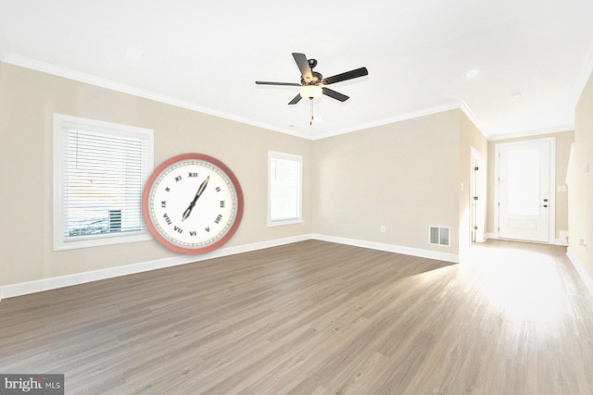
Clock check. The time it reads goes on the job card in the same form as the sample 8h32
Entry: 7h05
